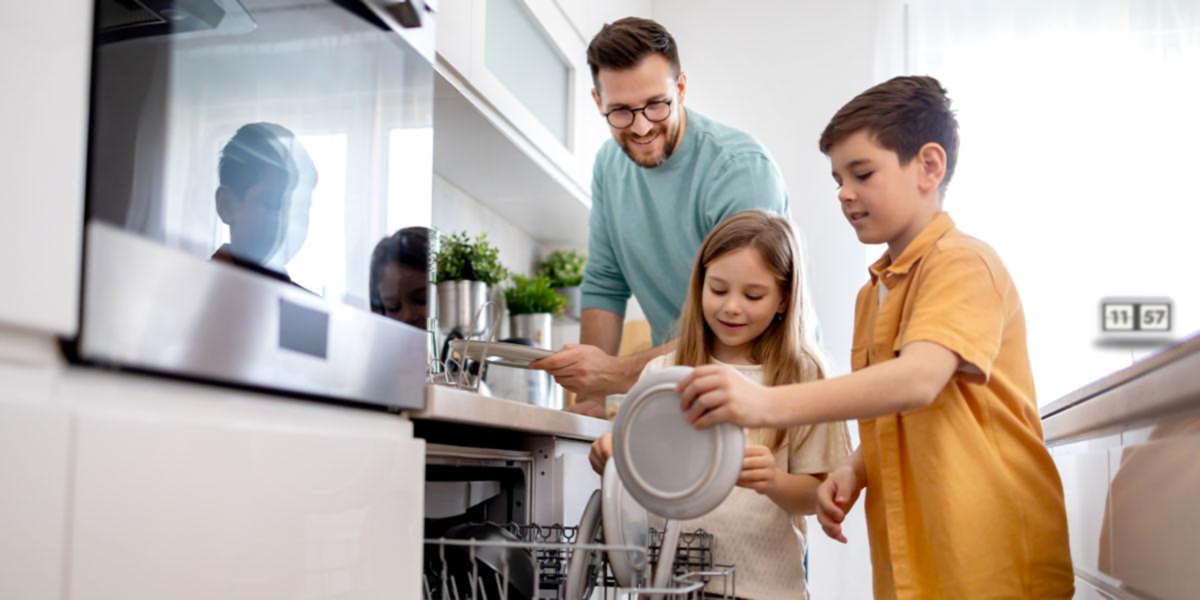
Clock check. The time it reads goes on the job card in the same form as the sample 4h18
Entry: 11h57
